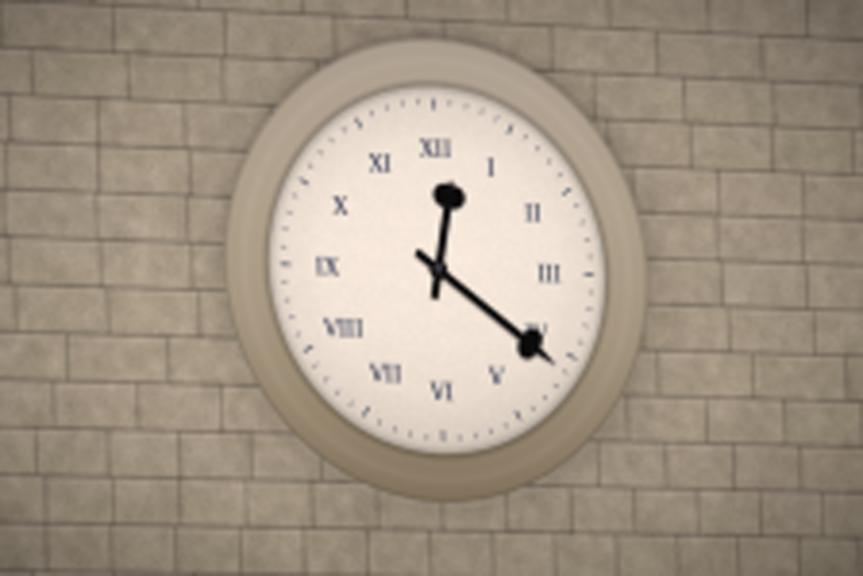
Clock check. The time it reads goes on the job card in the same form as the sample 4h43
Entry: 12h21
